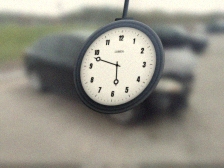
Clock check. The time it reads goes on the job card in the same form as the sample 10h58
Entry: 5h48
